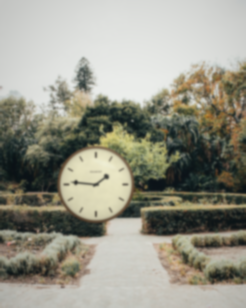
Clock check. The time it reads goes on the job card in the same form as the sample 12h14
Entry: 1h46
